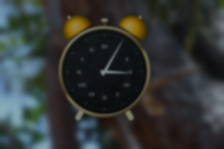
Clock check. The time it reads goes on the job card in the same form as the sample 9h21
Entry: 3h05
